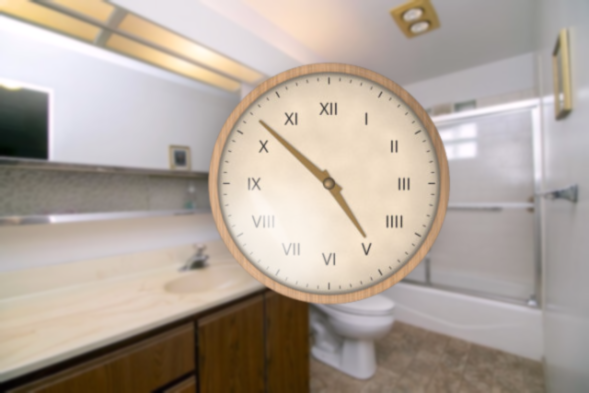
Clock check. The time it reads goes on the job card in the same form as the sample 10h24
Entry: 4h52
